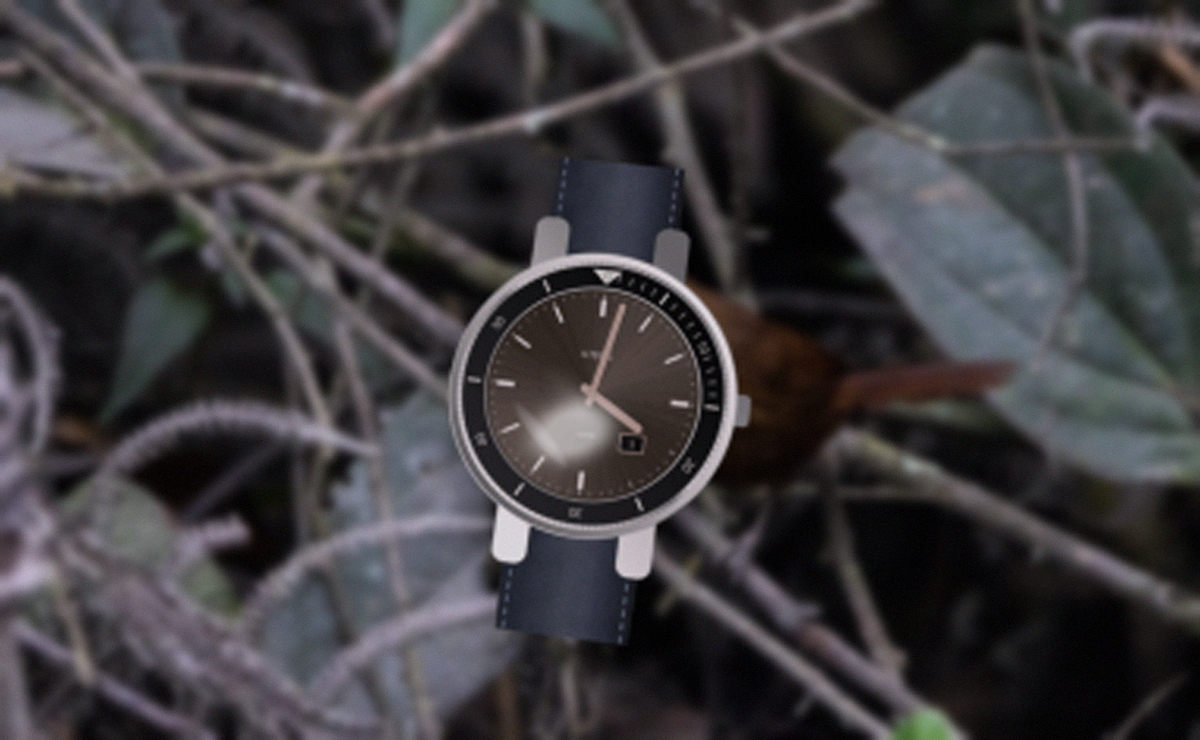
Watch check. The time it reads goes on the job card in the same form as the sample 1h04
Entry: 4h02
